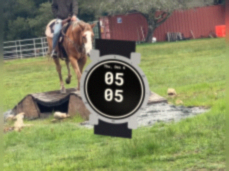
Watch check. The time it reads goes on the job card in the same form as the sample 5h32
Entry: 5h05
